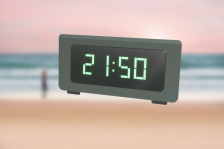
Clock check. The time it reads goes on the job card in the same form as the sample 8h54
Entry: 21h50
